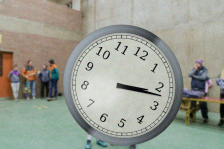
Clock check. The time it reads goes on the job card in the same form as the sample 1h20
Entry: 2h12
